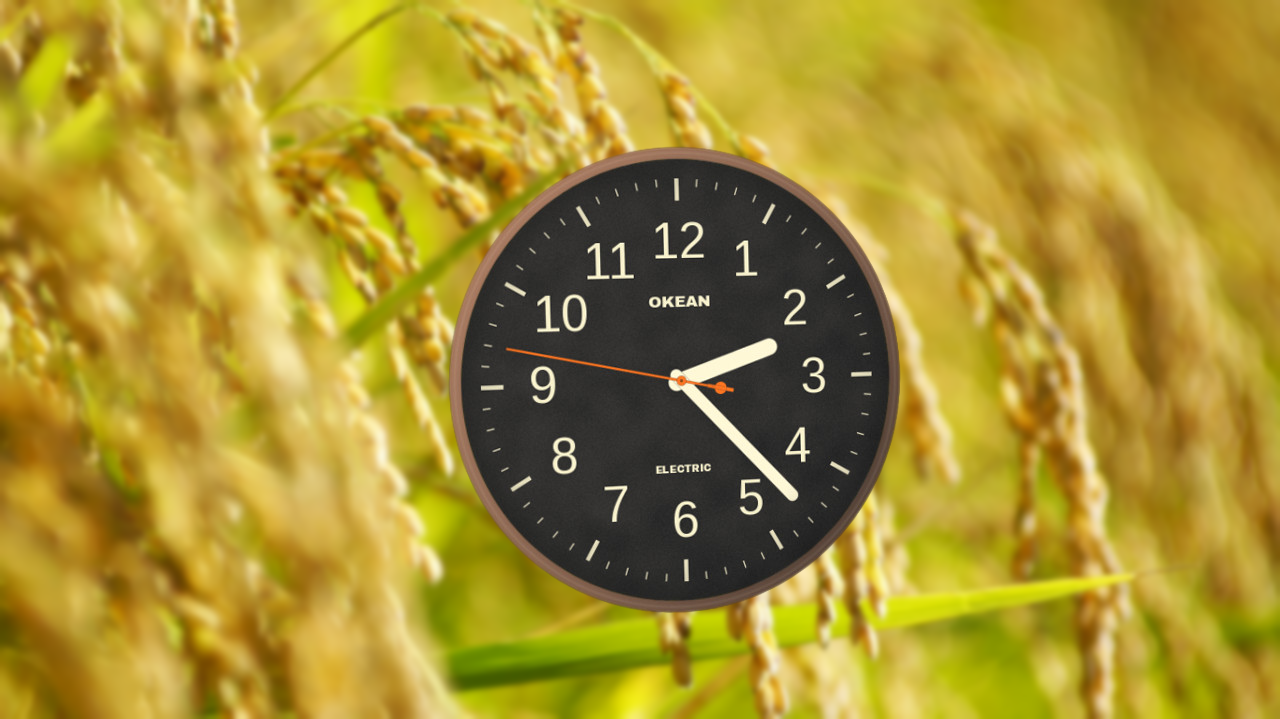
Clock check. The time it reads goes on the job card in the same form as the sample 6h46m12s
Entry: 2h22m47s
